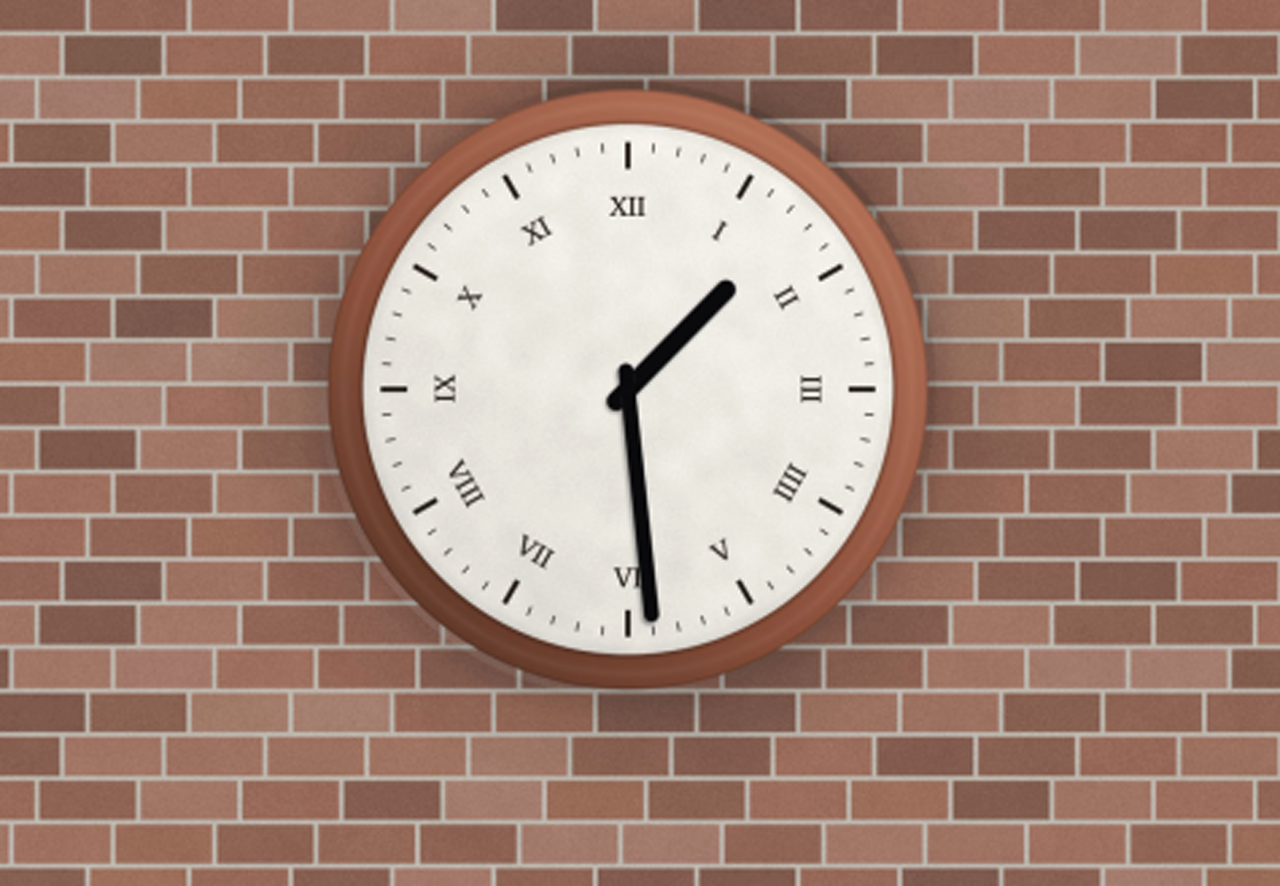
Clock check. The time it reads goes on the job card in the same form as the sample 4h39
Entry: 1h29
